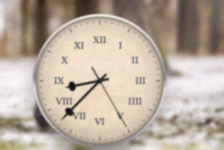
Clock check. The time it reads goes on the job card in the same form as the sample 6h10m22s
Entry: 8h37m25s
